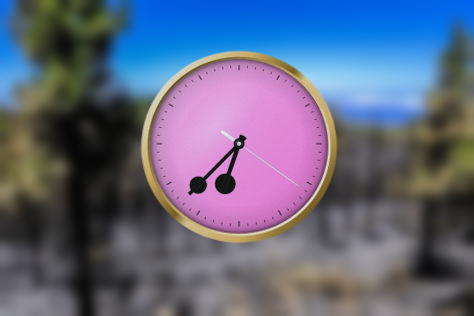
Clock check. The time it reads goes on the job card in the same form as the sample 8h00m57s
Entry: 6h37m21s
